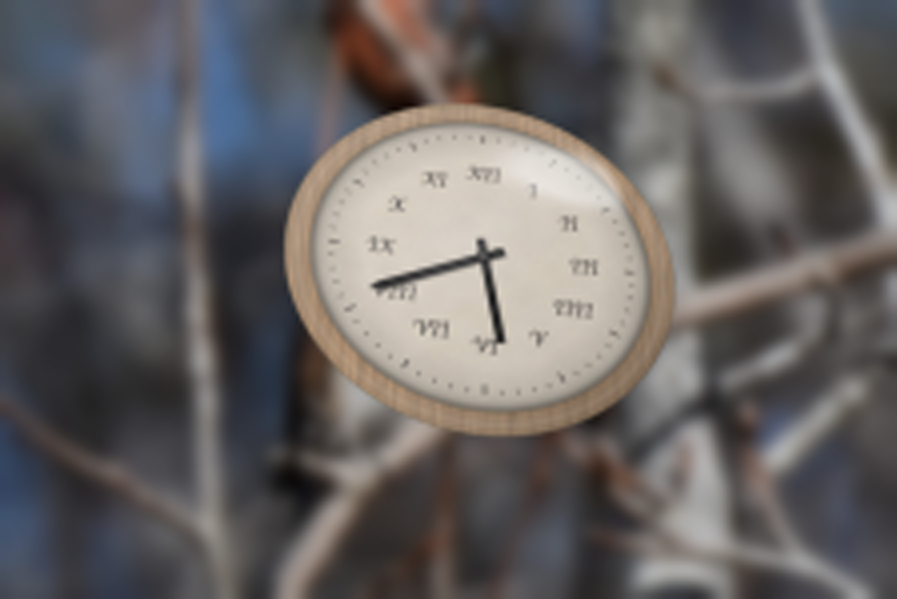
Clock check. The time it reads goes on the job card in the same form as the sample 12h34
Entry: 5h41
